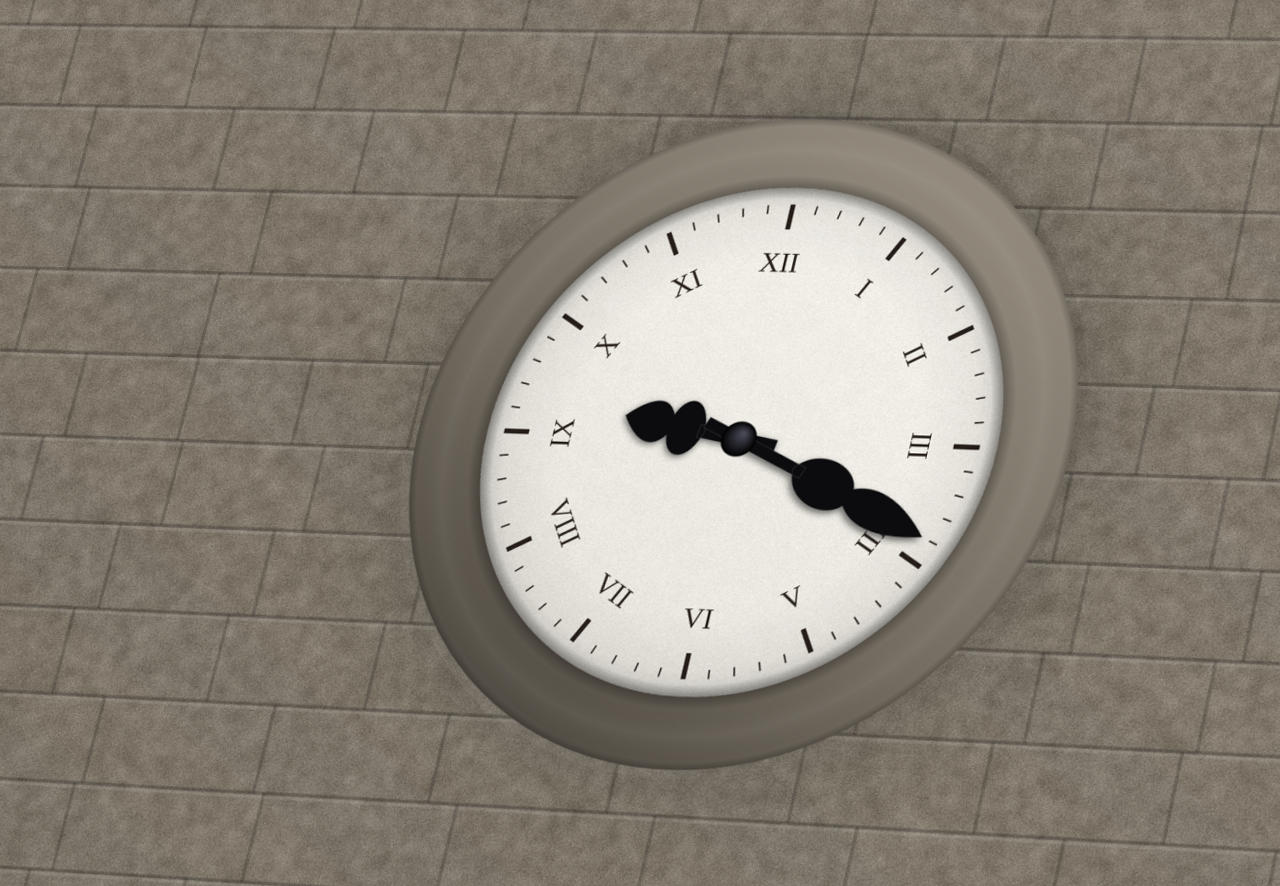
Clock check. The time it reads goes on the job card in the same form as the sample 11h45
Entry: 9h19
